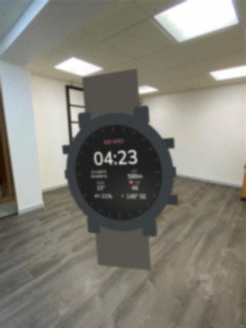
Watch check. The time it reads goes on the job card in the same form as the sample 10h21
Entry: 4h23
